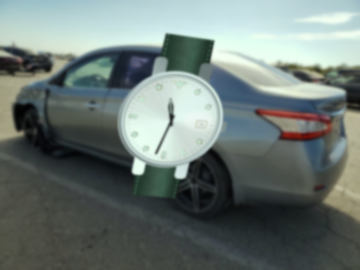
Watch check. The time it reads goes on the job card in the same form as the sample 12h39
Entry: 11h32
